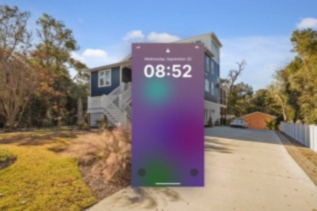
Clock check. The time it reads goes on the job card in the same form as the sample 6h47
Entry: 8h52
